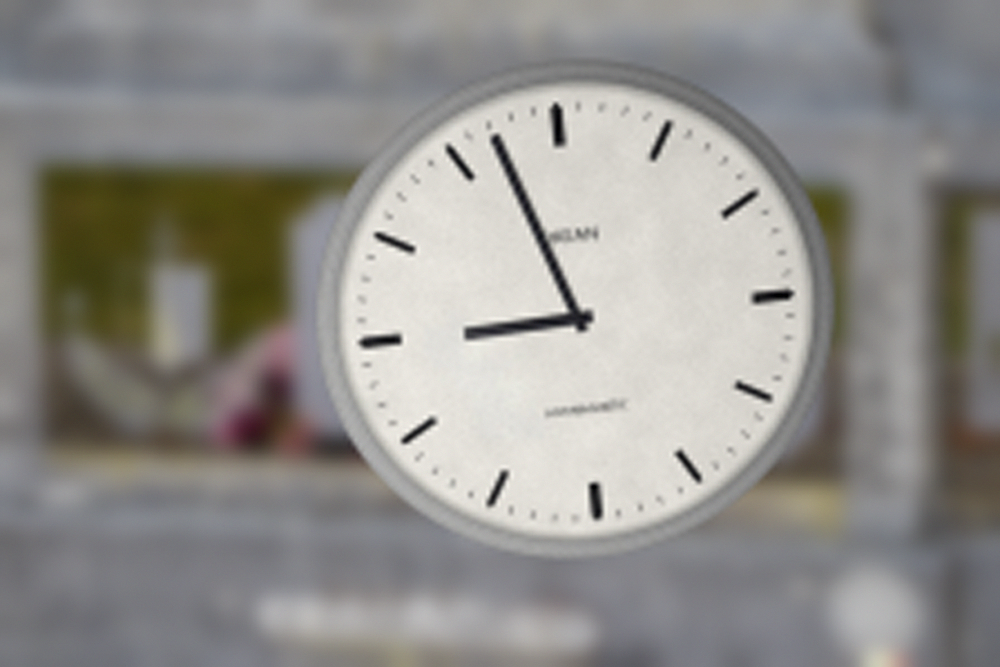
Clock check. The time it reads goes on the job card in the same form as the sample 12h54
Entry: 8h57
